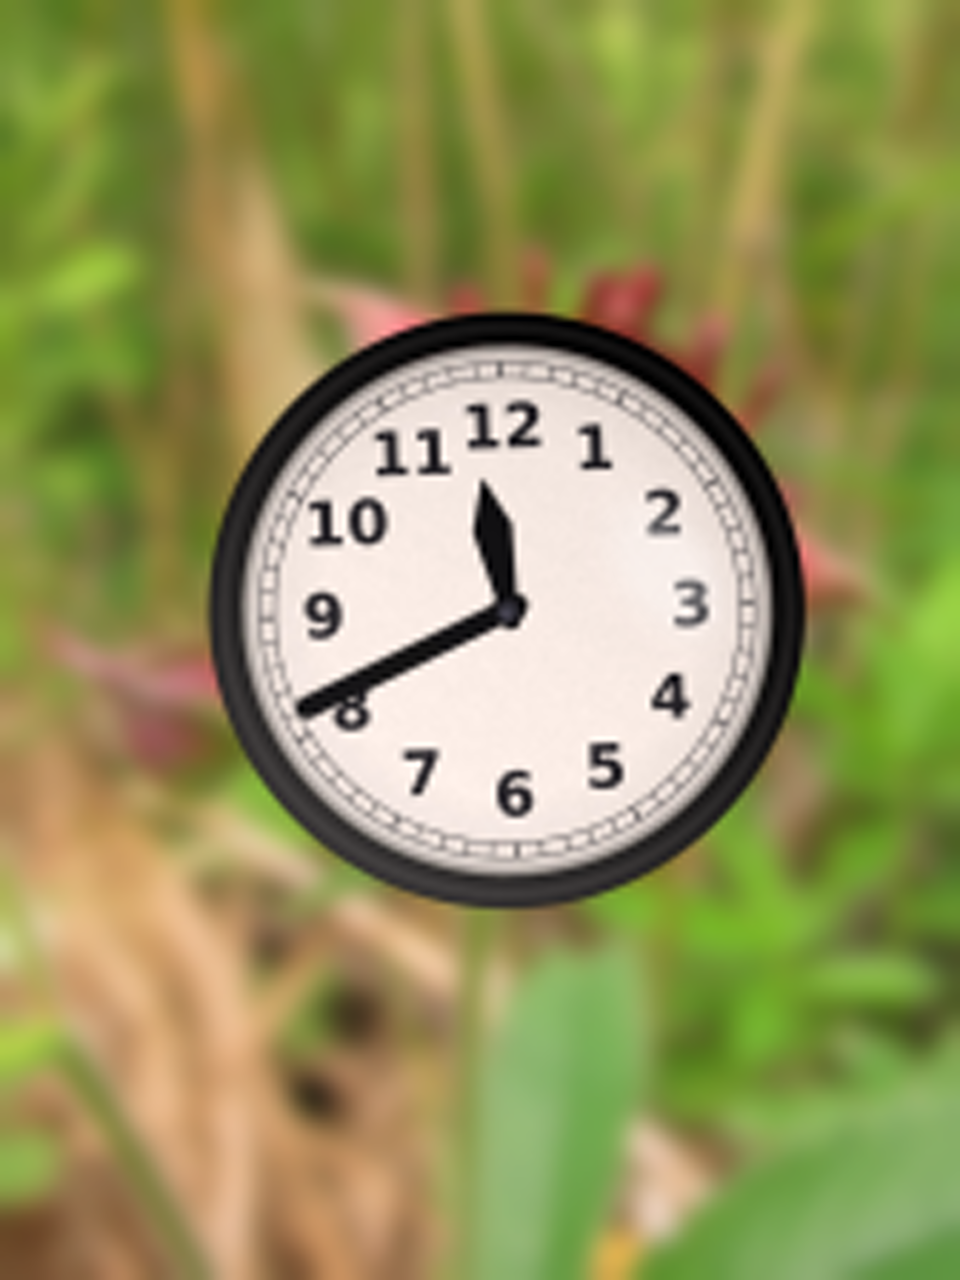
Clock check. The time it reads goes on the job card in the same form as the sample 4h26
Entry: 11h41
